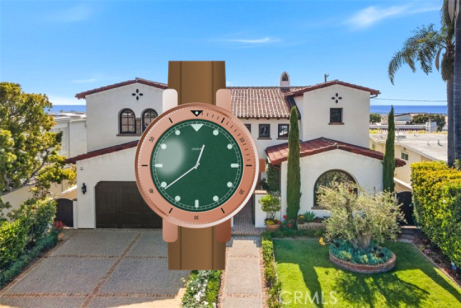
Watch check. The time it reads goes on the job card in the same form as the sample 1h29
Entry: 12h39
